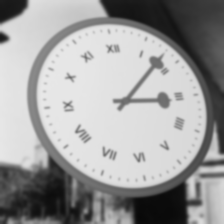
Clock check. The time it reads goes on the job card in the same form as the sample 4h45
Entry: 3h08
